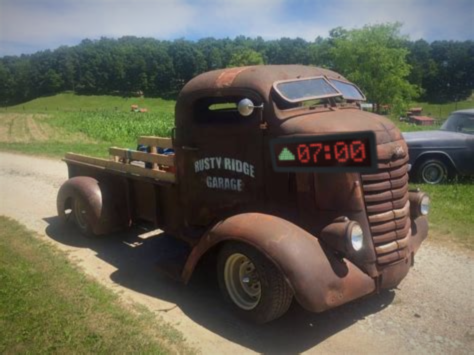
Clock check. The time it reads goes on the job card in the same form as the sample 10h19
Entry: 7h00
